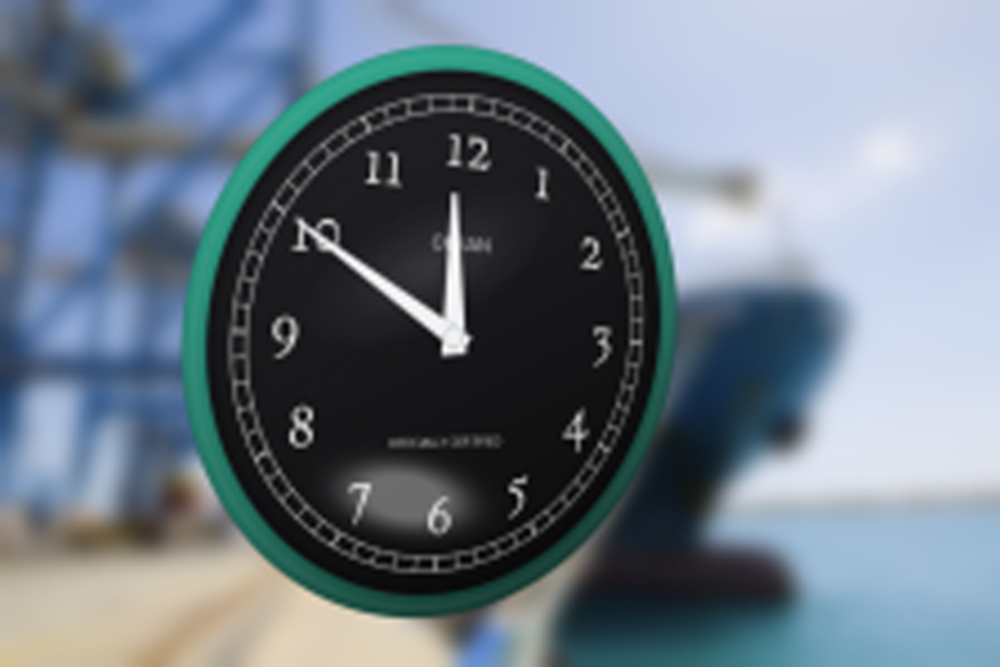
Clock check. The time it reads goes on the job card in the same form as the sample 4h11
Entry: 11h50
